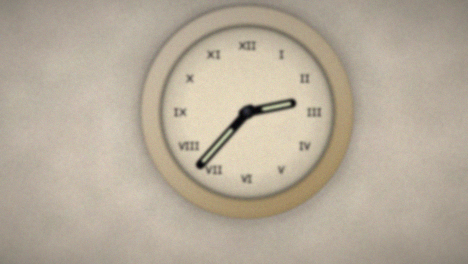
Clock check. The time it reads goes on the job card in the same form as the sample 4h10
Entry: 2h37
